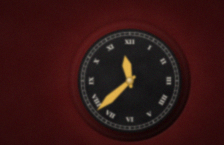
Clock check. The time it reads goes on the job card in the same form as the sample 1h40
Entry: 11h38
